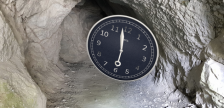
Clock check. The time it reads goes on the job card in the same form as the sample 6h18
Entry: 5h58
